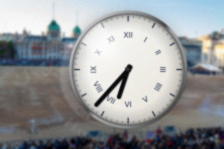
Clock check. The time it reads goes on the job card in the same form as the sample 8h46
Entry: 6h37
